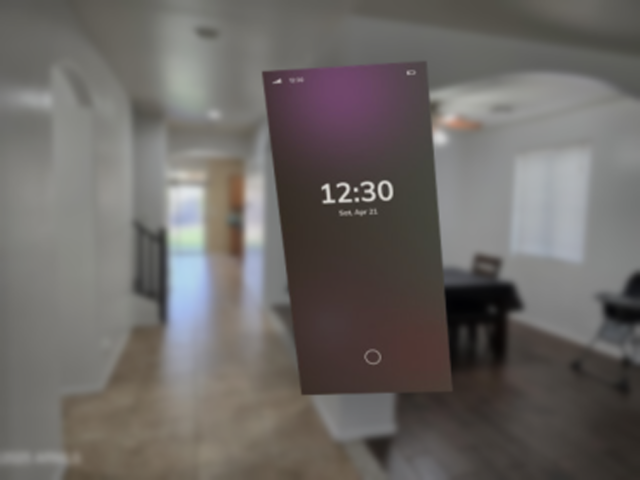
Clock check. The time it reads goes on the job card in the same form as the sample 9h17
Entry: 12h30
